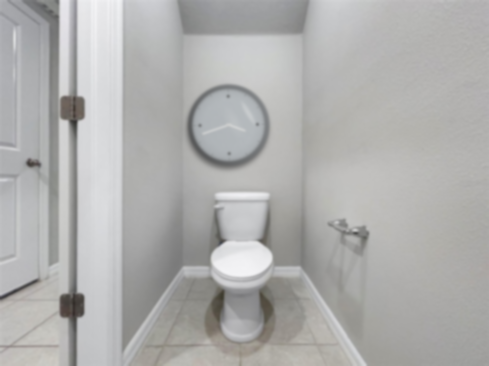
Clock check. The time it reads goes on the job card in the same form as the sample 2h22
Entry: 3h42
